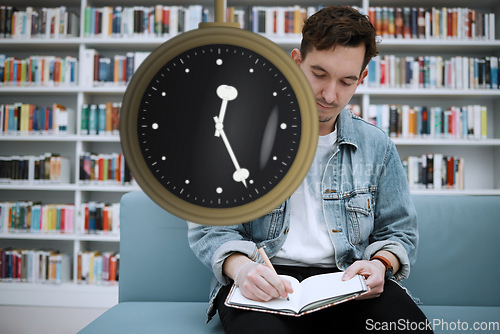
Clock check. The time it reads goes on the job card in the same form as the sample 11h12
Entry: 12h26
